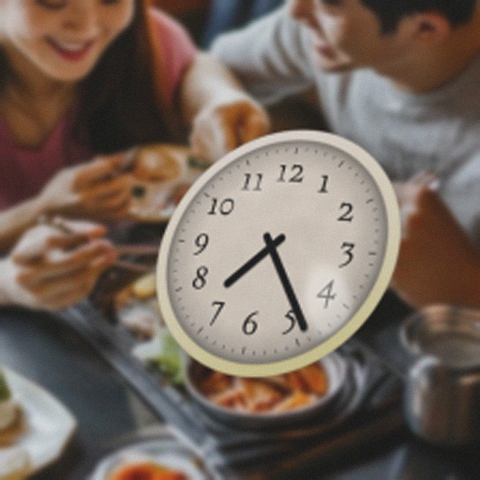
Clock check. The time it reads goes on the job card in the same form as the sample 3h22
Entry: 7h24
